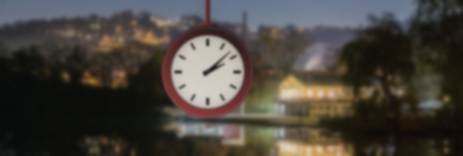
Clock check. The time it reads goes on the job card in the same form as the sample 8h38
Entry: 2h08
